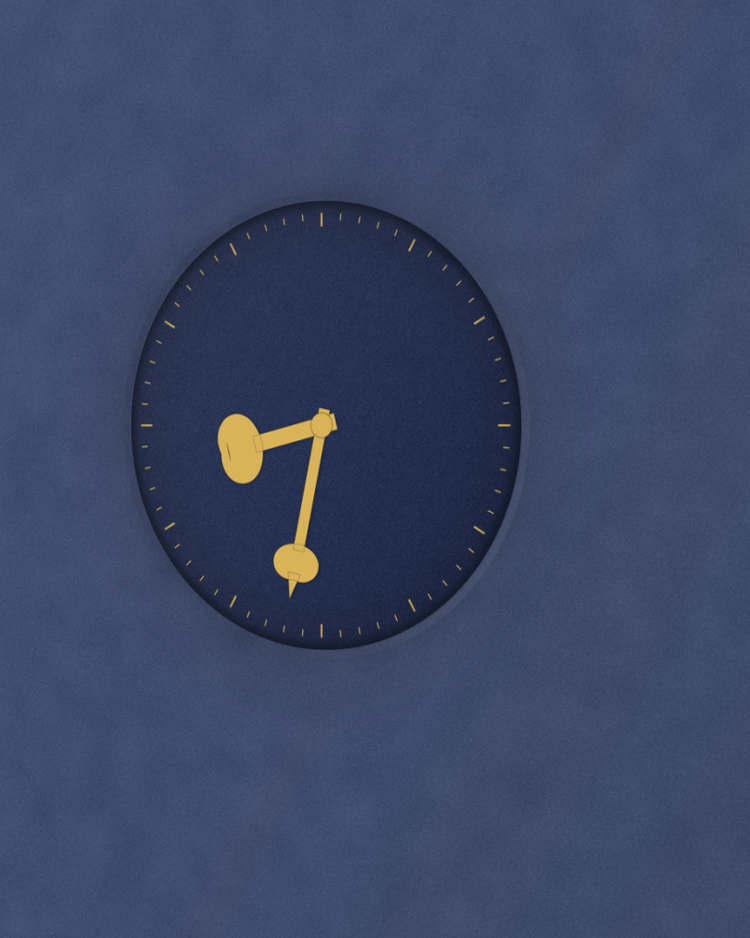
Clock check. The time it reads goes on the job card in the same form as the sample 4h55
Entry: 8h32
